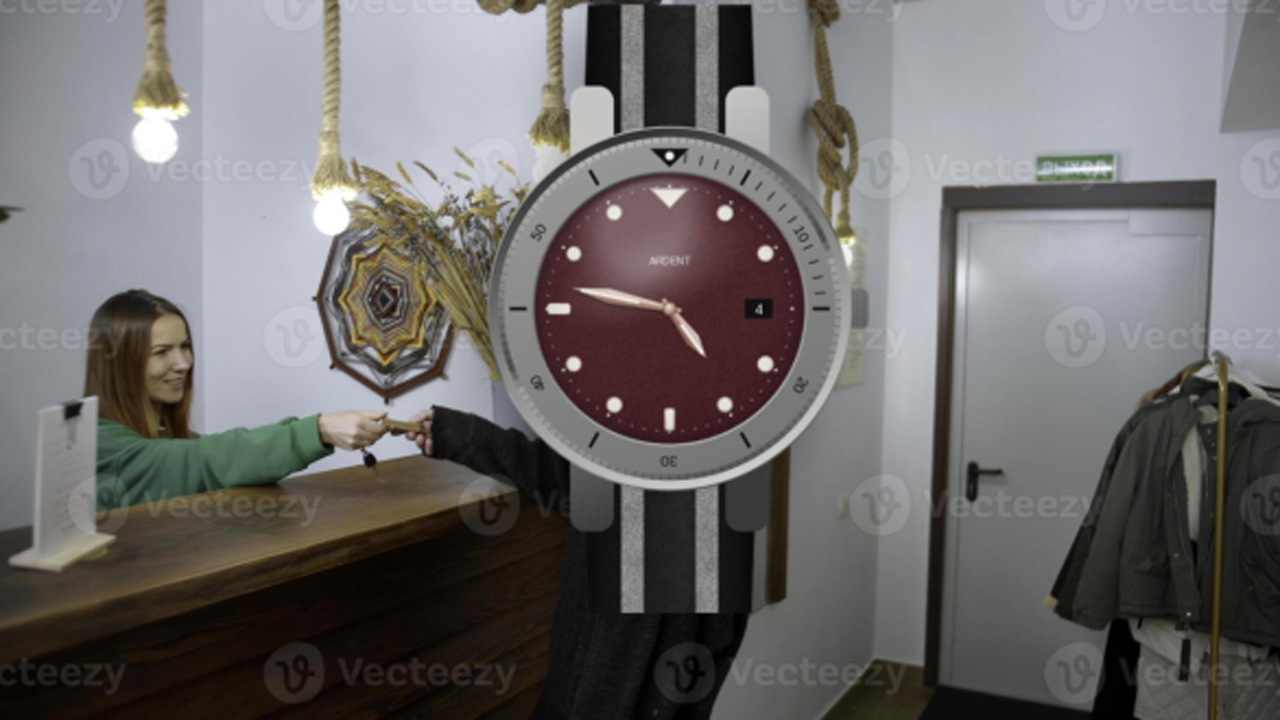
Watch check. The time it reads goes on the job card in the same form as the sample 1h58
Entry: 4h47
